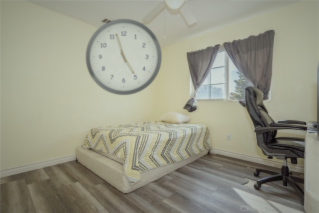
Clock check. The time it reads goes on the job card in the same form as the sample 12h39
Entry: 4h57
